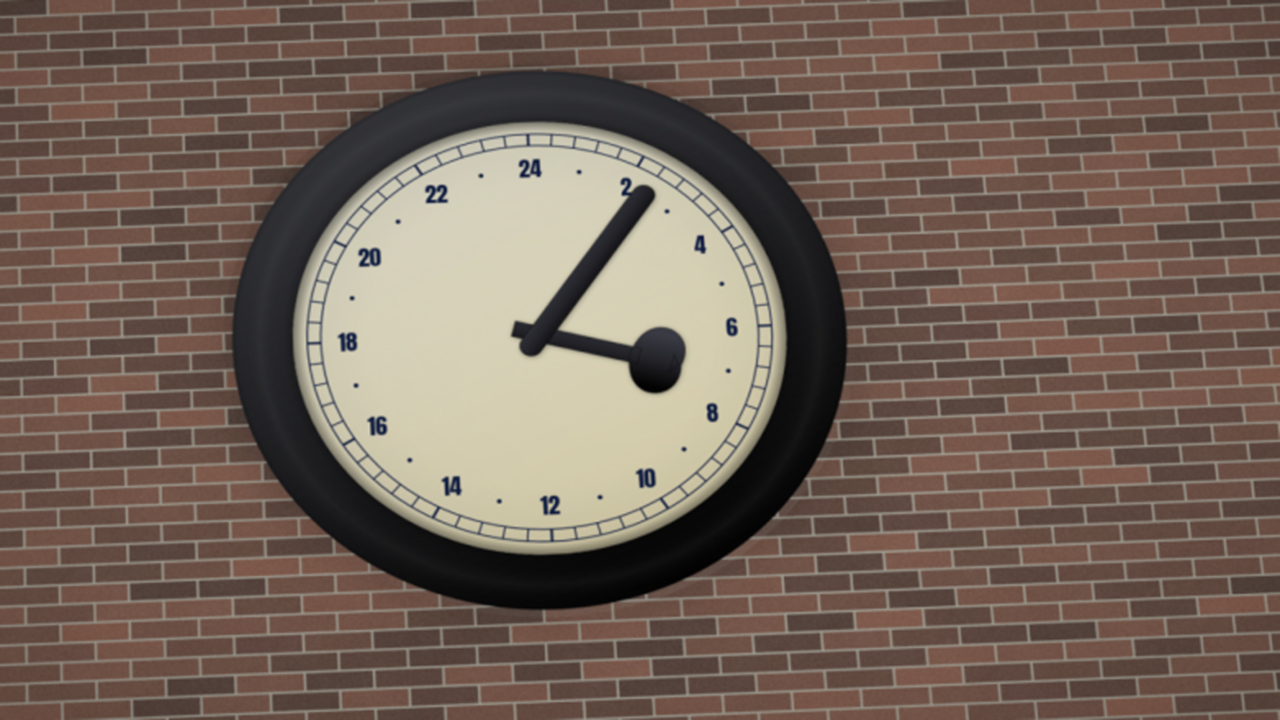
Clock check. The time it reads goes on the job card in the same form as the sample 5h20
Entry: 7h06
